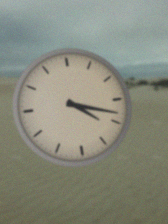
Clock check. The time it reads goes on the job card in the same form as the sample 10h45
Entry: 4h18
